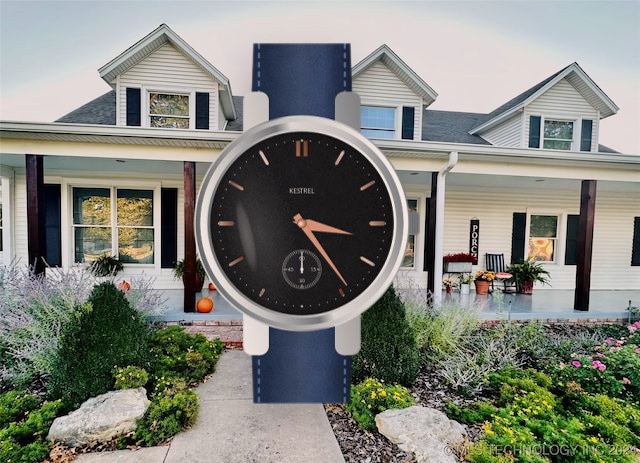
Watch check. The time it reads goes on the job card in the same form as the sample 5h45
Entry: 3h24
